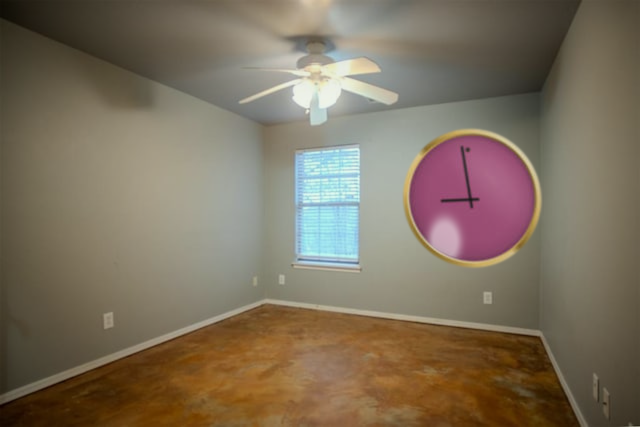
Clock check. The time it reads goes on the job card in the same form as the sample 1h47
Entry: 8h59
